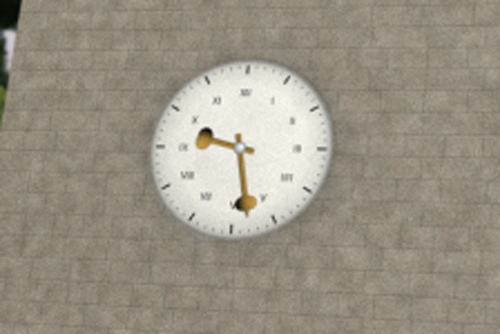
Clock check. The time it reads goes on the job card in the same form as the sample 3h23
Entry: 9h28
